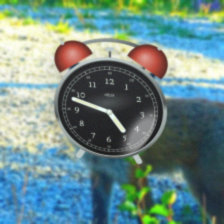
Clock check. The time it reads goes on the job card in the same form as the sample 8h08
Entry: 4h48
